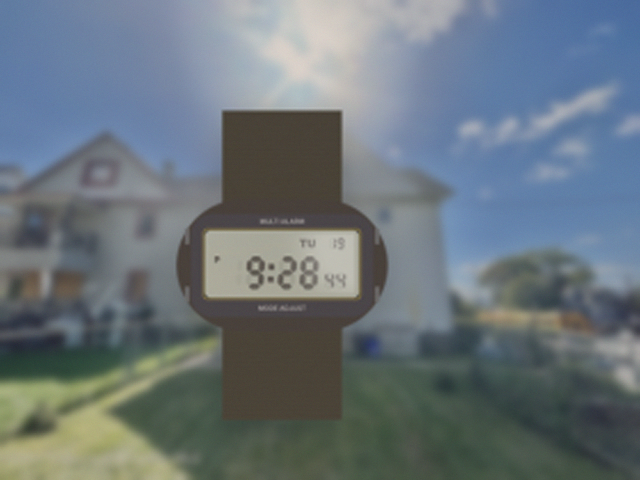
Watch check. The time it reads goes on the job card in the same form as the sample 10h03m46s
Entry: 9h28m44s
